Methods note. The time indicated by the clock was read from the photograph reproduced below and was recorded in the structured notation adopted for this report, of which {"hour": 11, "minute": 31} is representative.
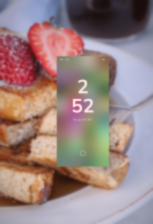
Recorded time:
{"hour": 2, "minute": 52}
